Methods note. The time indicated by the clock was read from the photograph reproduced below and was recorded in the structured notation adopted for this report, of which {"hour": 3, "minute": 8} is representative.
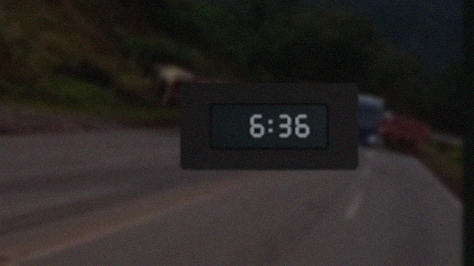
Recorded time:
{"hour": 6, "minute": 36}
